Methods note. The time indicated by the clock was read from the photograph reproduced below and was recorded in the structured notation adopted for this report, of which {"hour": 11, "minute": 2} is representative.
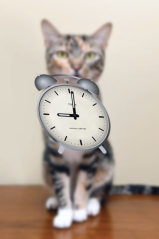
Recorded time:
{"hour": 9, "minute": 1}
